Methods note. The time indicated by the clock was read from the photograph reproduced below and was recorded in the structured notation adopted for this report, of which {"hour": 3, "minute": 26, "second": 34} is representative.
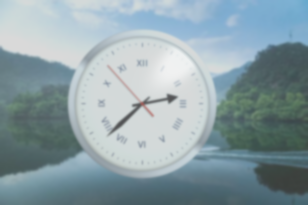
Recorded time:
{"hour": 2, "minute": 37, "second": 53}
